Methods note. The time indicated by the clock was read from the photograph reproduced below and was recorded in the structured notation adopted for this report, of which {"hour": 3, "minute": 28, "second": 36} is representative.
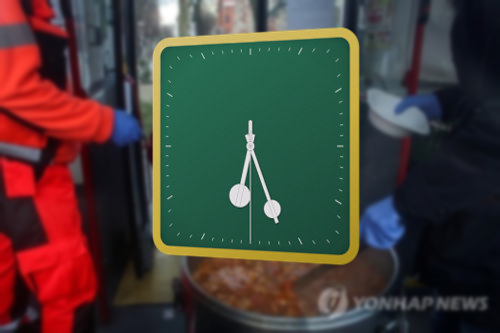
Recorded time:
{"hour": 6, "minute": 26, "second": 30}
